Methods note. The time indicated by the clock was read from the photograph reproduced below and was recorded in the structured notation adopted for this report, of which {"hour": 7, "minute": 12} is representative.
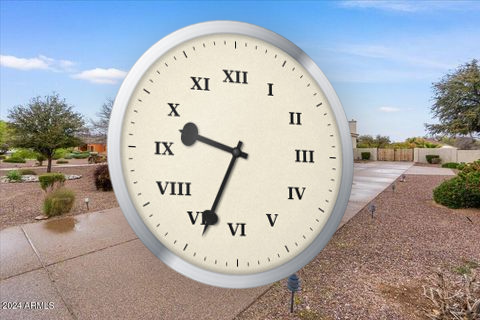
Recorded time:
{"hour": 9, "minute": 34}
